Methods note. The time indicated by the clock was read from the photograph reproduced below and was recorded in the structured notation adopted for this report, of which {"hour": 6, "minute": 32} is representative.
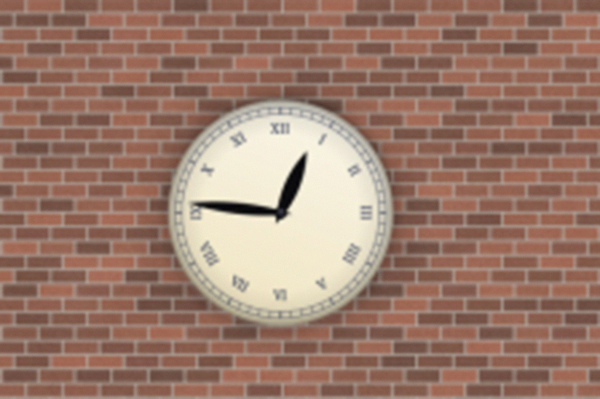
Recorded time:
{"hour": 12, "minute": 46}
